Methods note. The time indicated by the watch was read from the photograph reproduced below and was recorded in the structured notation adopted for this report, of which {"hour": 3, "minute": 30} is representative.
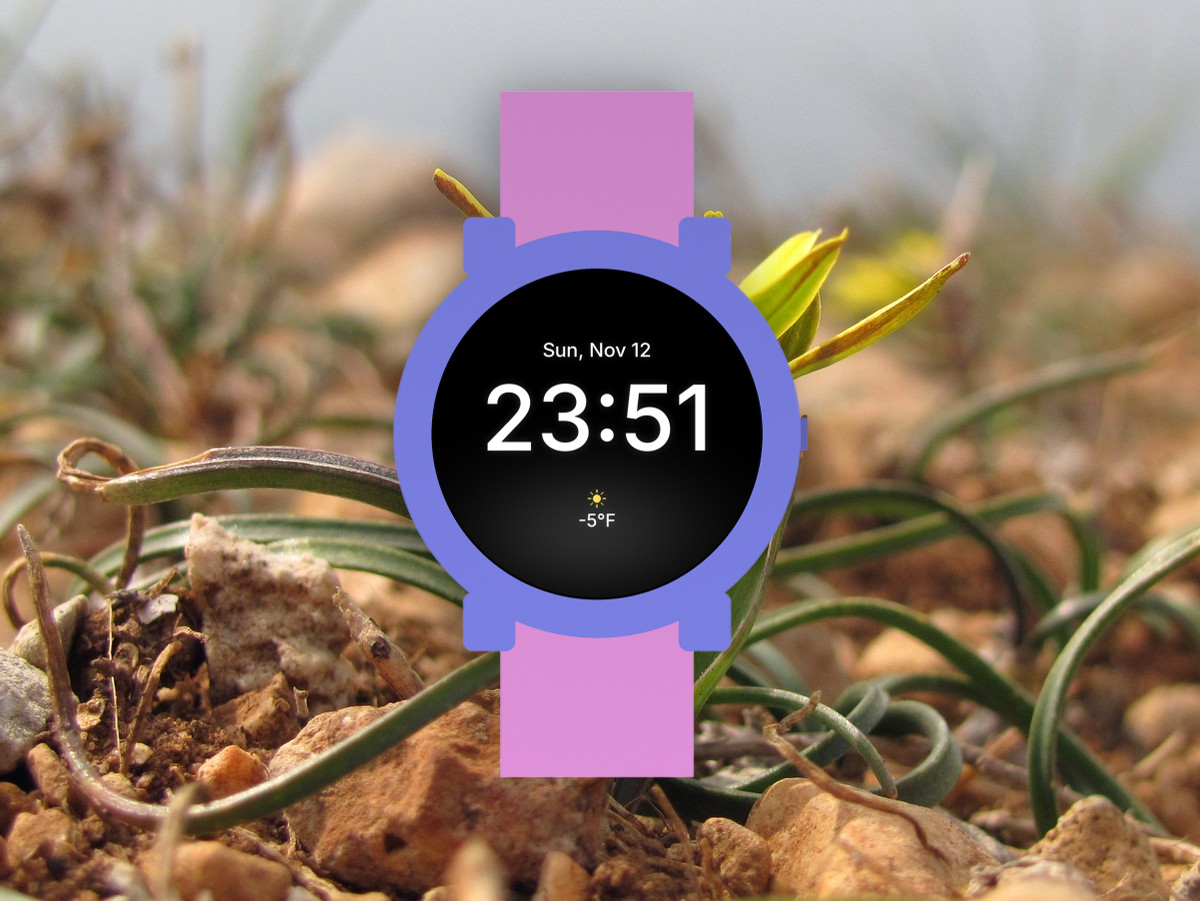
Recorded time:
{"hour": 23, "minute": 51}
